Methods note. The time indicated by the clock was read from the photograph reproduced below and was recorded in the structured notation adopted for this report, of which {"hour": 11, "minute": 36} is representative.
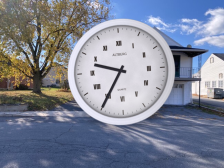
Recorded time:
{"hour": 9, "minute": 35}
